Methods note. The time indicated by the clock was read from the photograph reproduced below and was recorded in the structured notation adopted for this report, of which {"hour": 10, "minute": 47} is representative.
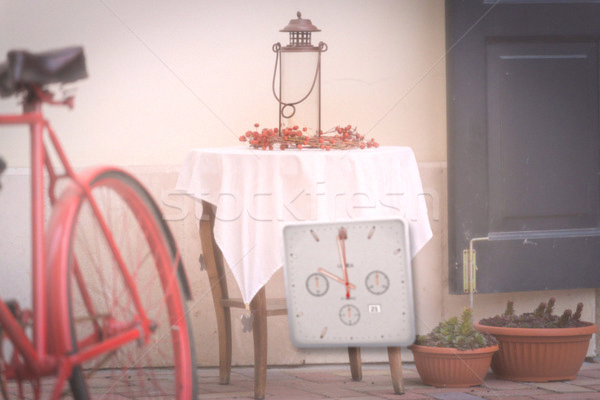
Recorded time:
{"hour": 9, "minute": 59}
